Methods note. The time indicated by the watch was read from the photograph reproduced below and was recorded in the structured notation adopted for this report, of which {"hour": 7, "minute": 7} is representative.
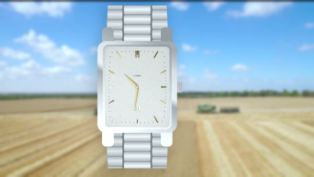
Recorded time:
{"hour": 10, "minute": 31}
